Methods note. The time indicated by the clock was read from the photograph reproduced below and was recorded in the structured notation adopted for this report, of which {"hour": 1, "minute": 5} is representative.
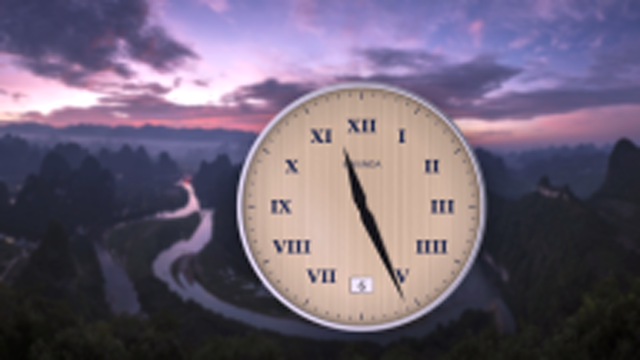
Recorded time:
{"hour": 11, "minute": 26}
